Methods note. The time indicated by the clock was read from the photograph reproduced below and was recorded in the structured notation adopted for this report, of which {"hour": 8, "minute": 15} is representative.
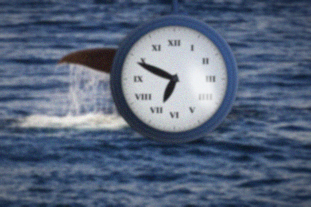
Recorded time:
{"hour": 6, "minute": 49}
